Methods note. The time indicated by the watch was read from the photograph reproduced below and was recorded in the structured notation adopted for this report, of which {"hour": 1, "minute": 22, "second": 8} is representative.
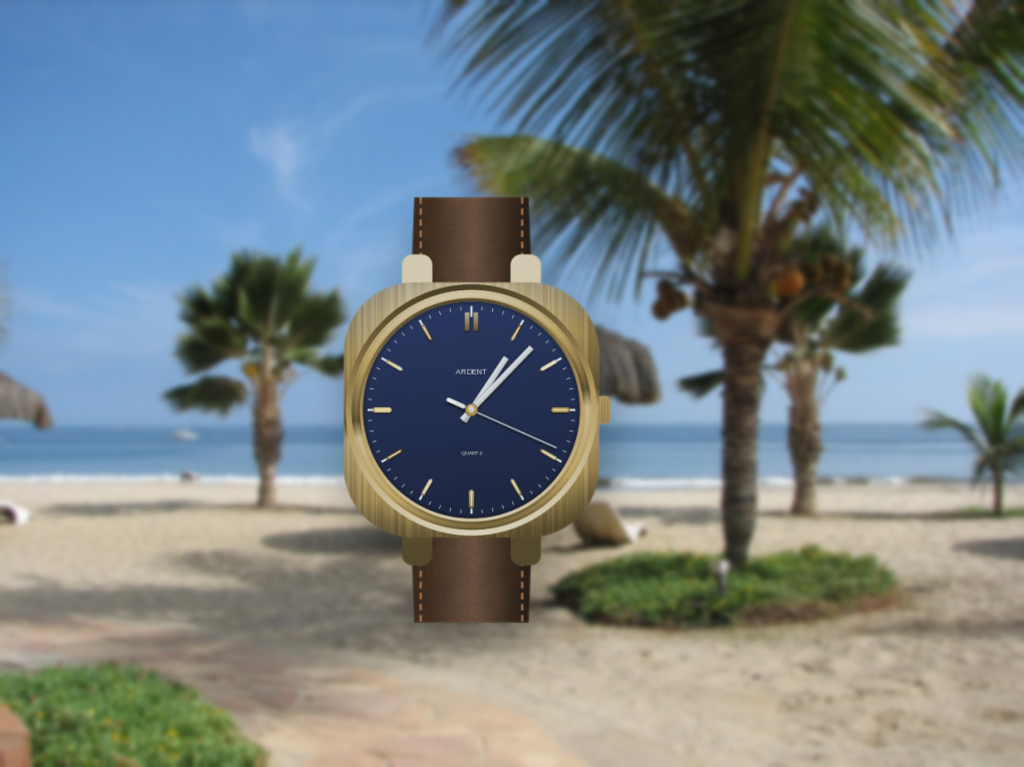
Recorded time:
{"hour": 1, "minute": 7, "second": 19}
